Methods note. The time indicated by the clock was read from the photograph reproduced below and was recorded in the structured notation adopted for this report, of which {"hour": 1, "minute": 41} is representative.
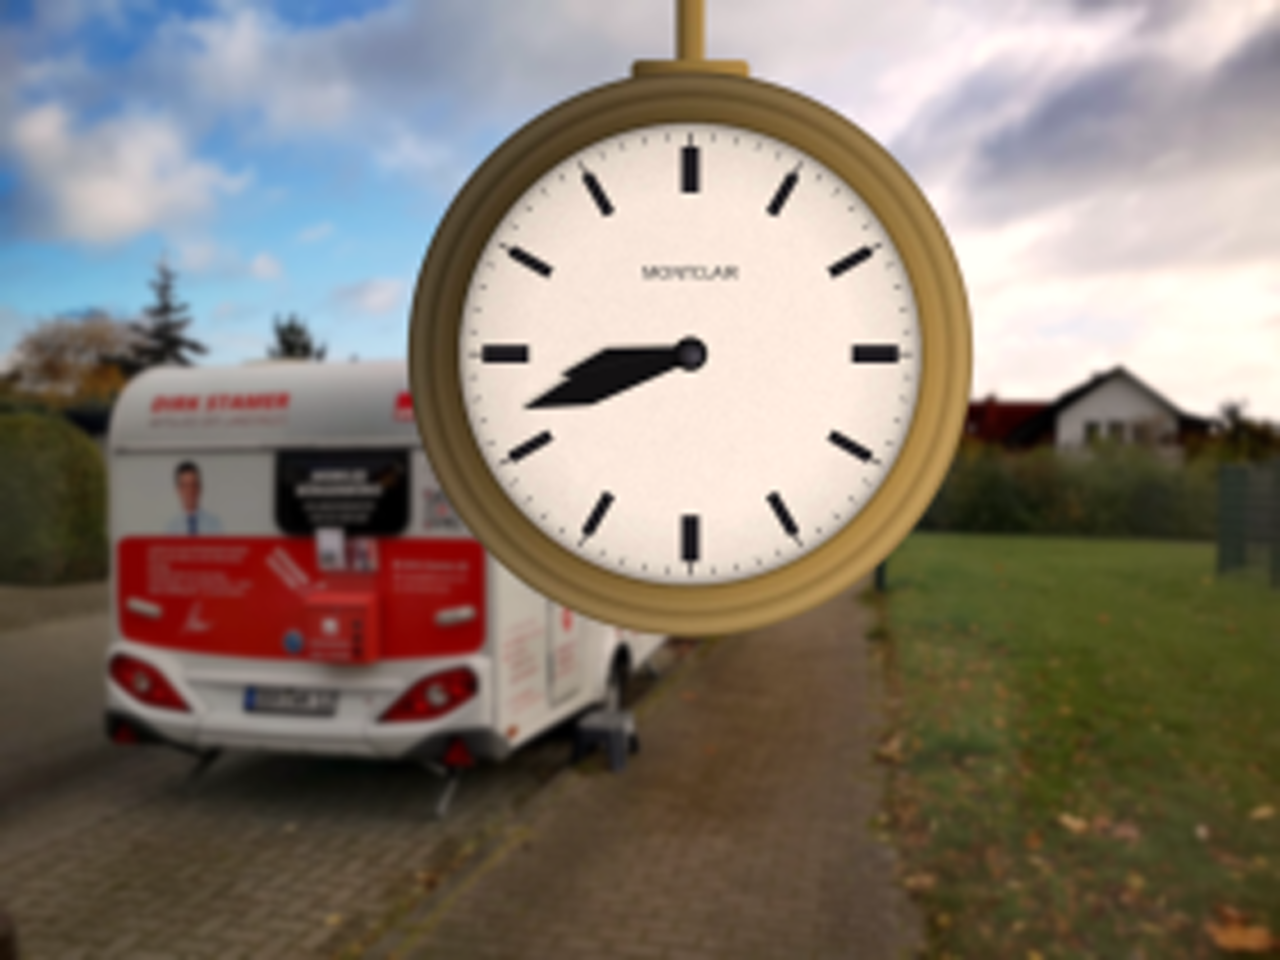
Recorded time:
{"hour": 8, "minute": 42}
